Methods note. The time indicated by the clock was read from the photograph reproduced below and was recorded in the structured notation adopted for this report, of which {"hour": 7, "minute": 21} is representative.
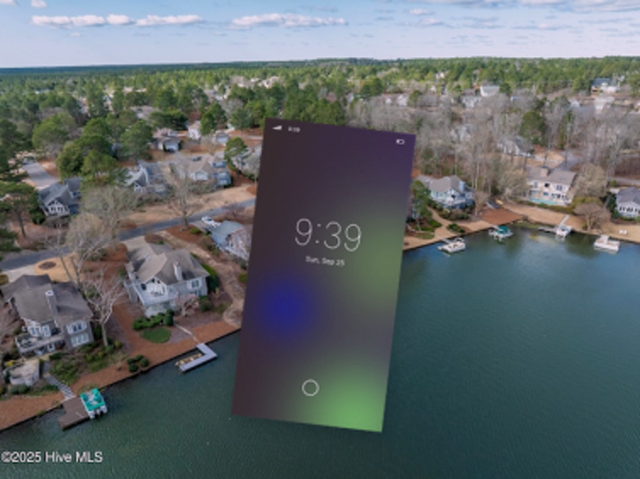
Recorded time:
{"hour": 9, "minute": 39}
